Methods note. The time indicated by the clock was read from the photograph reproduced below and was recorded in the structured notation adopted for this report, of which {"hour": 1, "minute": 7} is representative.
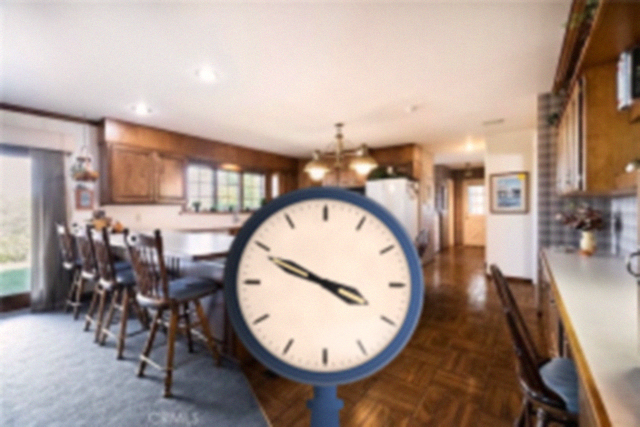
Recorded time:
{"hour": 3, "minute": 49}
